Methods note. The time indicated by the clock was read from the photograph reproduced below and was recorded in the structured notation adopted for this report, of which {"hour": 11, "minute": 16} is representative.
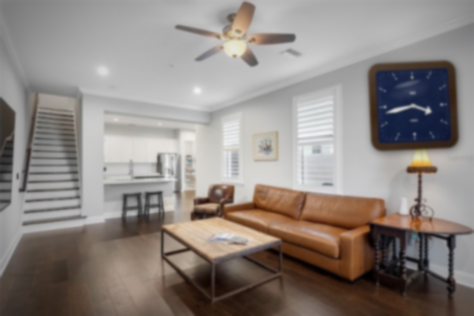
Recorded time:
{"hour": 3, "minute": 43}
